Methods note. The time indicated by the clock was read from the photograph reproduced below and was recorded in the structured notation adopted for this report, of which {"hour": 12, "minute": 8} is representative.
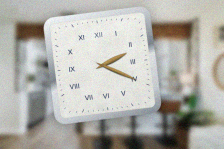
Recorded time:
{"hour": 2, "minute": 20}
